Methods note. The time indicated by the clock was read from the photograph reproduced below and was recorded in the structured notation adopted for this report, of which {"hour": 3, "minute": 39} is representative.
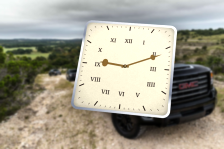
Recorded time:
{"hour": 9, "minute": 11}
